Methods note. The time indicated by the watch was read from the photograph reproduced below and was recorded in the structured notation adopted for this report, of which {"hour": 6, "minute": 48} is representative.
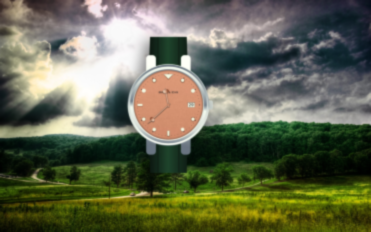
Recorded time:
{"hour": 11, "minute": 38}
